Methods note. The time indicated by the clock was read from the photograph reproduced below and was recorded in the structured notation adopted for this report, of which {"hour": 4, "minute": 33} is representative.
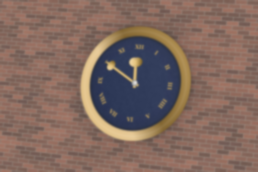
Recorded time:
{"hour": 11, "minute": 50}
